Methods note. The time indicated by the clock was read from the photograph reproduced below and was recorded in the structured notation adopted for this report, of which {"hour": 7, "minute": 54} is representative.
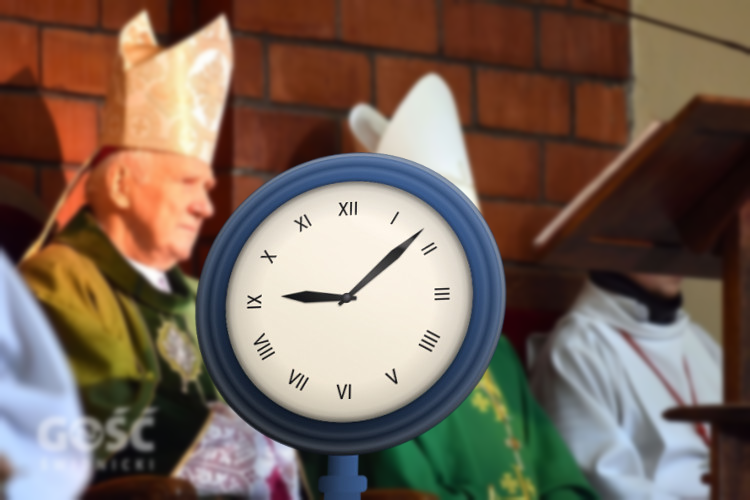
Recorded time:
{"hour": 9, "minute": 8}
